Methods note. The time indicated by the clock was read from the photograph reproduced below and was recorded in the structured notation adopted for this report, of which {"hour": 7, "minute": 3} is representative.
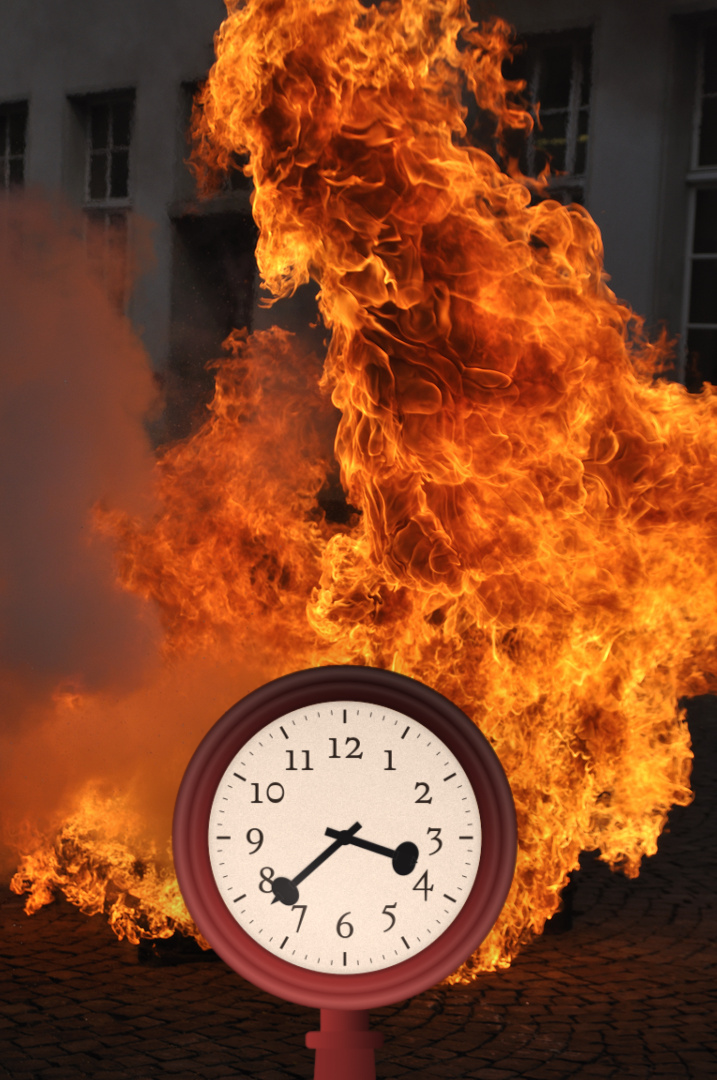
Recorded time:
{"hour": 3, "minute": 38}
